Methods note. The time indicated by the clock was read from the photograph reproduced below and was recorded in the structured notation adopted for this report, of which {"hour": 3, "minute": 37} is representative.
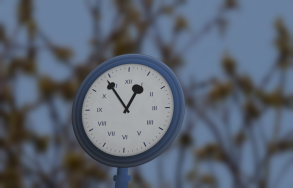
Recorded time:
{"hour": 12, "minute": 54}
